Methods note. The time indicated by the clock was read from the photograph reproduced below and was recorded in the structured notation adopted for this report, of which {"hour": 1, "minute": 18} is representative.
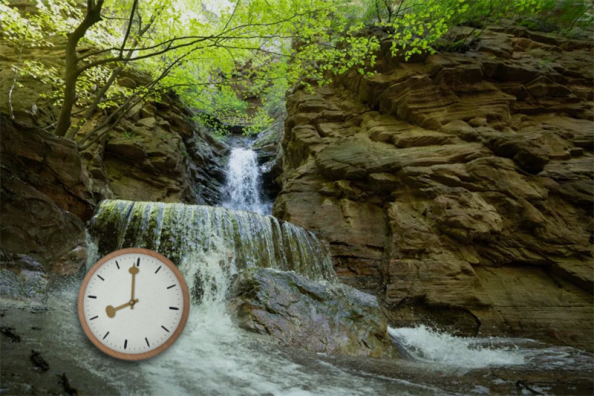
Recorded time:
{"hour": 7, "minute": 59}
